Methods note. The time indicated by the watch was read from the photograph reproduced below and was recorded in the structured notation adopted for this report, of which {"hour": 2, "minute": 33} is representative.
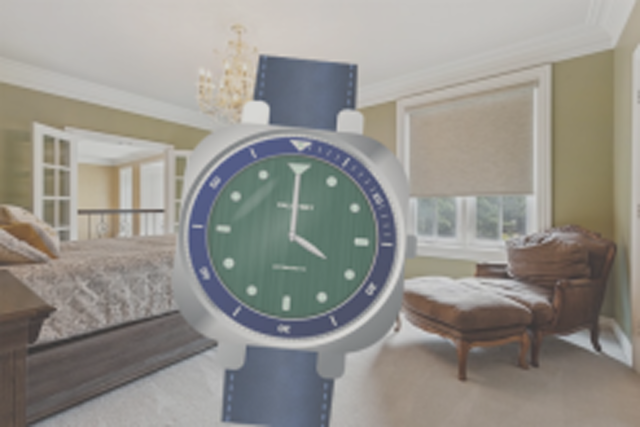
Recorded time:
{"hour": 4, "minute": 0}
